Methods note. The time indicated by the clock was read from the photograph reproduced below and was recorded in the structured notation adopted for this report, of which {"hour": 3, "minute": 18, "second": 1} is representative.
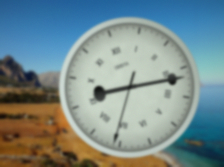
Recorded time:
{"hour": 9, "minute": 16, "second": 36}
